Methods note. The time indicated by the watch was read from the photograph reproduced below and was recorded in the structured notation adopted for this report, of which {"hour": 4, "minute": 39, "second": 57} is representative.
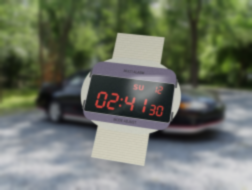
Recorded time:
{"hour": 2, "minute": 41, "second": 30}
